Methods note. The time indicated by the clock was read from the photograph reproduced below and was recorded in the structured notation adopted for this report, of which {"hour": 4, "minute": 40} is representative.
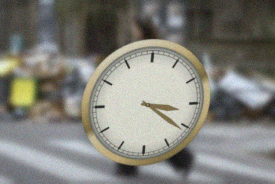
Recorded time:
{"hour": 3, "minute": 21}
